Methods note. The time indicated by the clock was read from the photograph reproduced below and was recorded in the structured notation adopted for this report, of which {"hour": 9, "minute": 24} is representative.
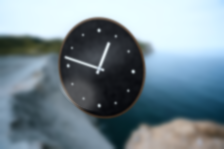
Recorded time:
{"hour": 12, "minute": 47}
